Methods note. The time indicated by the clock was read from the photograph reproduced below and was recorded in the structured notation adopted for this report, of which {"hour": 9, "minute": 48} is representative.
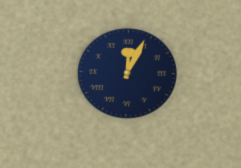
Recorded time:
{"hour": 12, "minute": 4}
